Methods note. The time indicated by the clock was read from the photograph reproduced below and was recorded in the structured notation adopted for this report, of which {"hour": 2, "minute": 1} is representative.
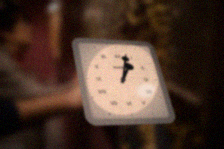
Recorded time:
{"hour": 1, "minute": 3}
